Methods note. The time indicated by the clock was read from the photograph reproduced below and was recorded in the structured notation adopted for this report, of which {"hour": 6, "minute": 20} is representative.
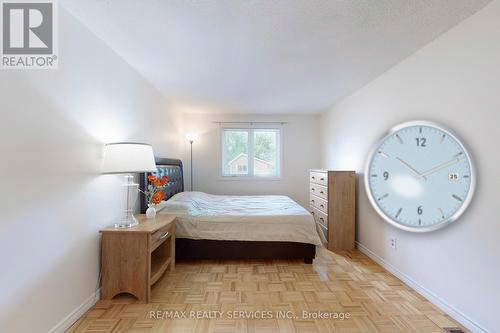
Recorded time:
{"hour": 10, "minute": 11}
